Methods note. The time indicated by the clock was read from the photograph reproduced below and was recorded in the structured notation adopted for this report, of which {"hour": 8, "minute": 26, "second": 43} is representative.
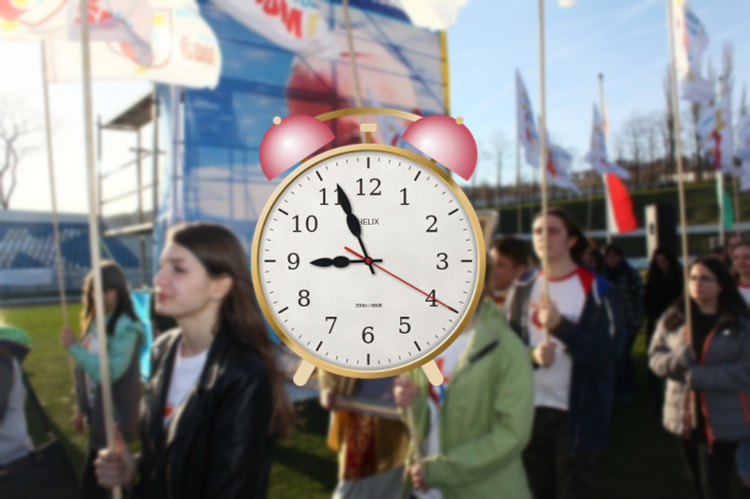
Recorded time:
{"hour": 8, "minute": 56, "second": 20}
